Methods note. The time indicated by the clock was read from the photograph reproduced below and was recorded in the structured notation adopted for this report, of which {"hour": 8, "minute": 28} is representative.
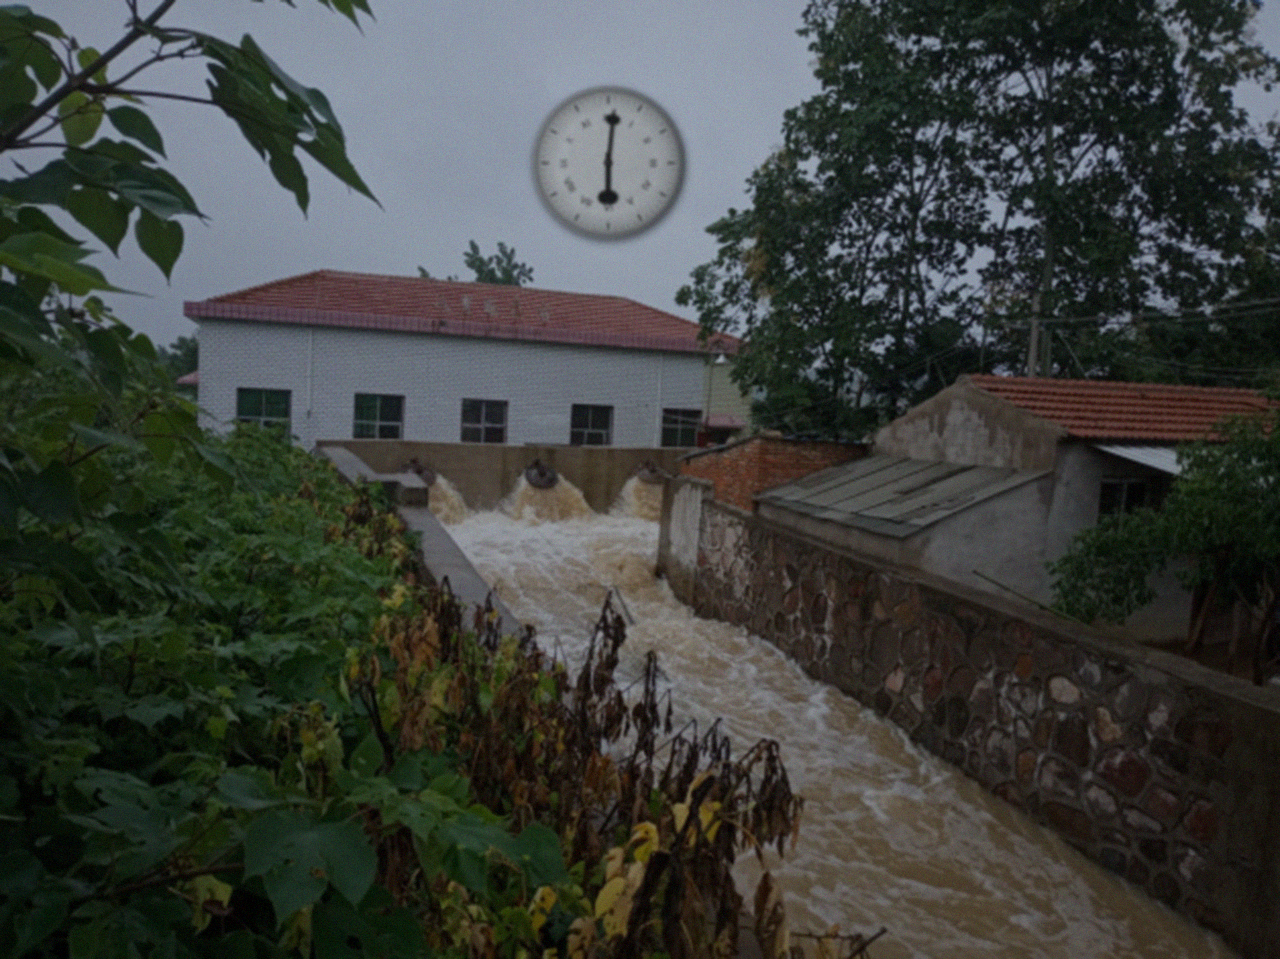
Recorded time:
{"hour": 6, "minute": 1}
